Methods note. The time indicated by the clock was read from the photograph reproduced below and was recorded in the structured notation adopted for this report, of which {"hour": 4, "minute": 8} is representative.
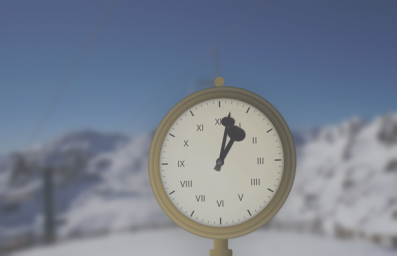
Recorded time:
{"hour": 1, "minute": 2}
